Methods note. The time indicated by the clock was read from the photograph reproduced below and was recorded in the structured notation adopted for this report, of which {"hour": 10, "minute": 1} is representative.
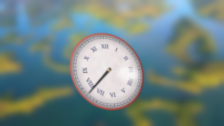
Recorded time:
{"hour": 7, "minute": 38}
